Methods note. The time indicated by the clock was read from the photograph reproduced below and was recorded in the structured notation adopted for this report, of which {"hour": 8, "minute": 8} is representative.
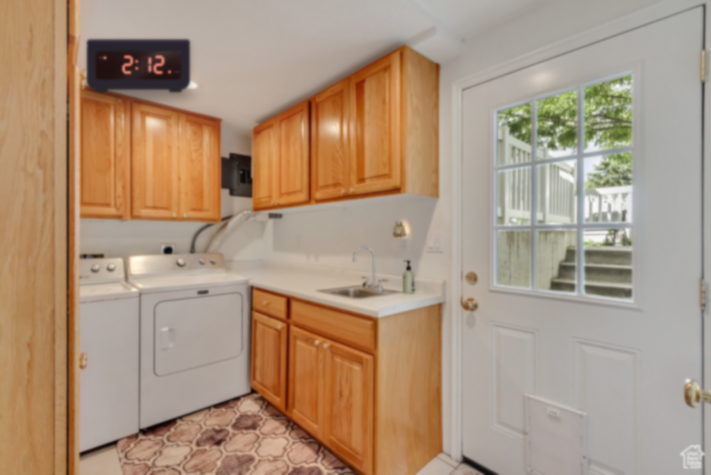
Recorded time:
{"hour": 2, "minute": 12}
